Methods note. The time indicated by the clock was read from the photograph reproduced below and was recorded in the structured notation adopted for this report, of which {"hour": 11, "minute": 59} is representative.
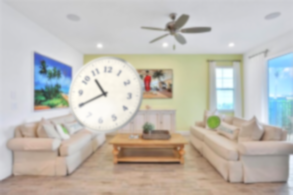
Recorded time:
{"hour": 10, "minute": 40}
